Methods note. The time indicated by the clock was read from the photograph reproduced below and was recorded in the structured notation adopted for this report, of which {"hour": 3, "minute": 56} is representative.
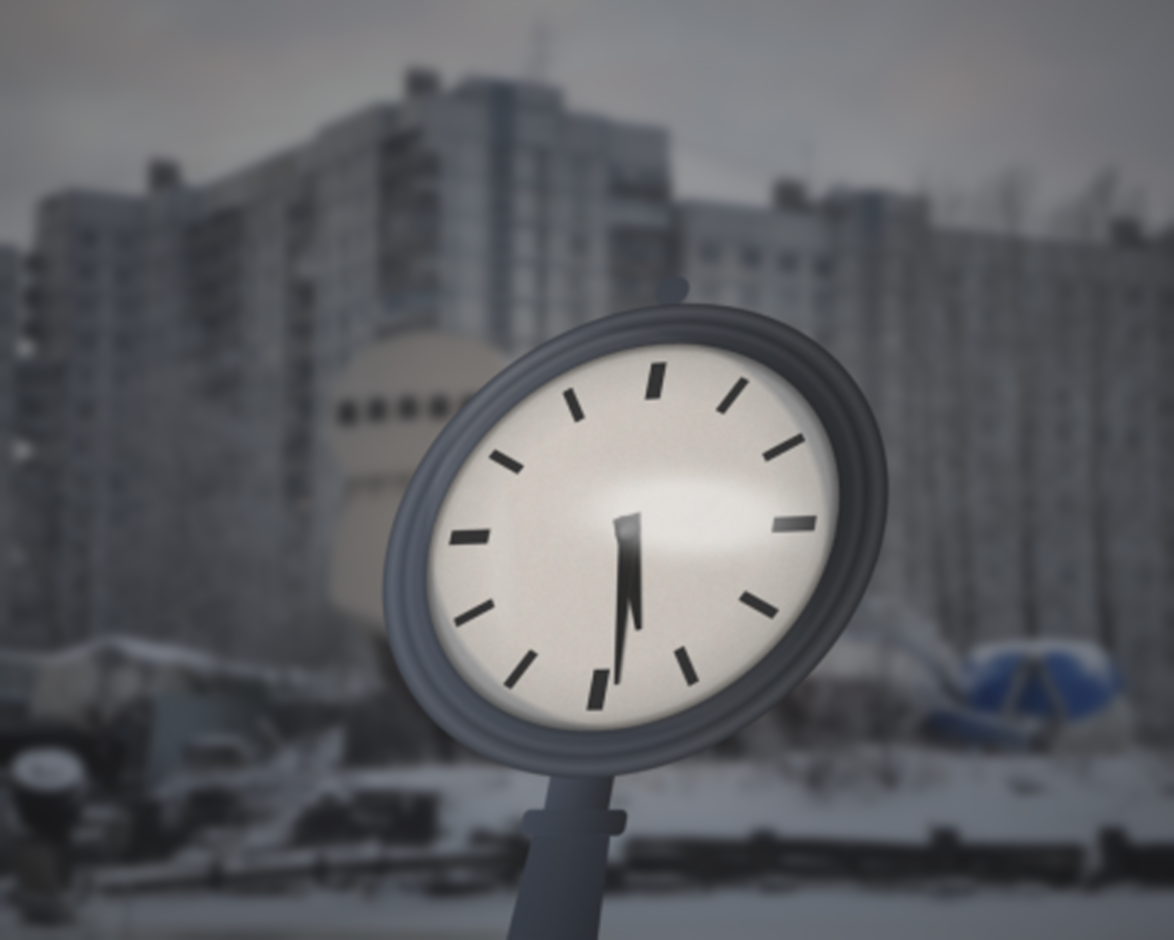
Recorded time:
{"hour": 5, "minute": 29}
